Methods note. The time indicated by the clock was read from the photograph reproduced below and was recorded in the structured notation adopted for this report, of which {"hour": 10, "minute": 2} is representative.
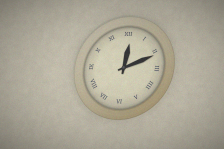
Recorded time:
{"hour": 12, "minute": 11}
